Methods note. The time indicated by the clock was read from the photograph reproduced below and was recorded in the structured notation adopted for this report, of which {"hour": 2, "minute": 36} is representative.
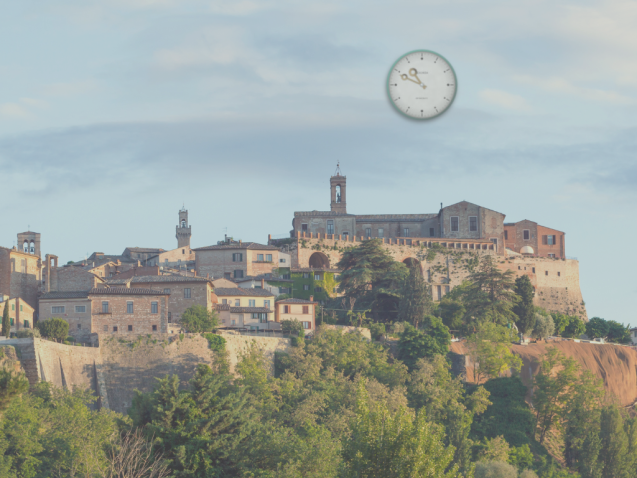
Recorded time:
{"hour": 10, "minute": 49}
